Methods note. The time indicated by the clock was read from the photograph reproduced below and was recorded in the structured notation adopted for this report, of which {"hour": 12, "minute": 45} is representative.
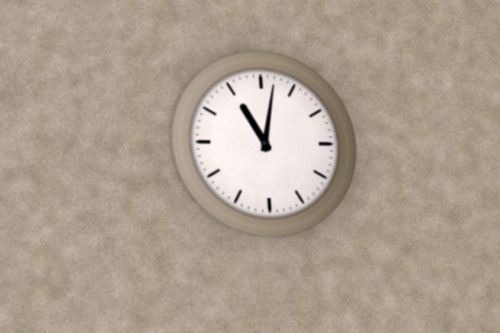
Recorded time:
{"hour": 11, "minute": 2}
